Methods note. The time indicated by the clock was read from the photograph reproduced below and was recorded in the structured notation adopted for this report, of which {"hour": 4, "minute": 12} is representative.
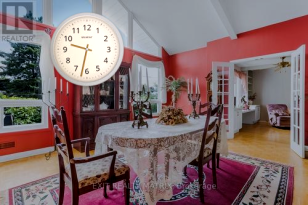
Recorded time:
{"hour": 9, "minute": 32}
